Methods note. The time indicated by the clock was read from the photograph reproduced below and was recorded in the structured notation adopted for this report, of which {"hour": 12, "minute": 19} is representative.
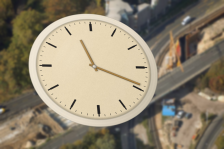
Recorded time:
{"hour": 11, "minute": 19}
